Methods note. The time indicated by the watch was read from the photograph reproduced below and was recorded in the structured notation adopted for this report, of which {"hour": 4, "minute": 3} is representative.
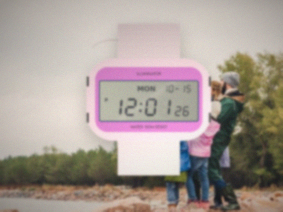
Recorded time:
{"hour": 12, "minute": 1}
